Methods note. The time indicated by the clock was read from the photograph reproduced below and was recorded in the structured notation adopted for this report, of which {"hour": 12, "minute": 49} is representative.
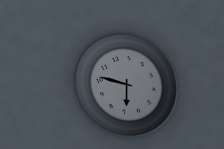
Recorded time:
{"hour": 6, "minute": 51}
